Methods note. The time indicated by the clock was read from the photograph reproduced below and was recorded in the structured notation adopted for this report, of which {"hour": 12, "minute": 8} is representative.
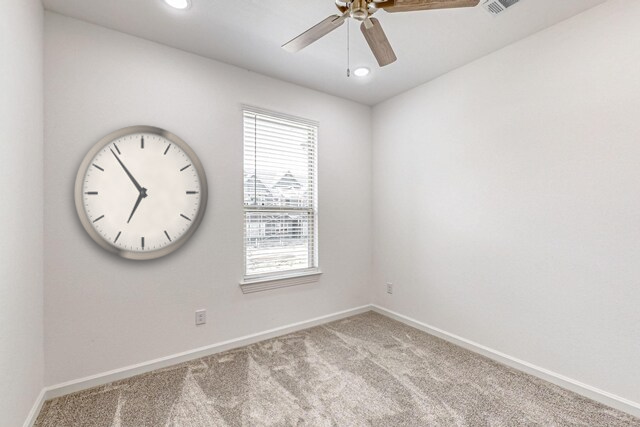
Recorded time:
{"hour": 6, "minute": 54}
